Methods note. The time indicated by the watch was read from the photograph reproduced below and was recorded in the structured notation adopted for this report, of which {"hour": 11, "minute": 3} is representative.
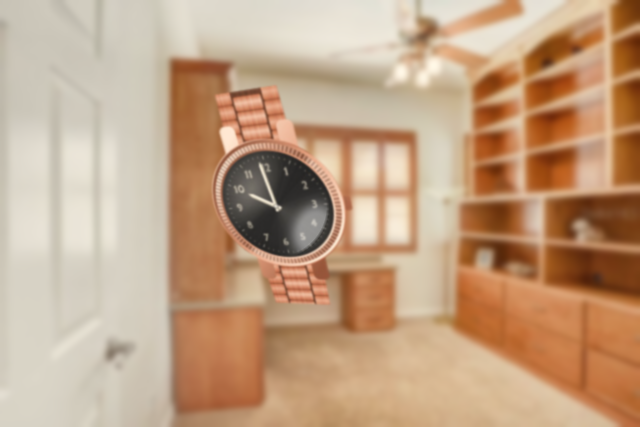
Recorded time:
{"hour": 9, "minute": 59}
